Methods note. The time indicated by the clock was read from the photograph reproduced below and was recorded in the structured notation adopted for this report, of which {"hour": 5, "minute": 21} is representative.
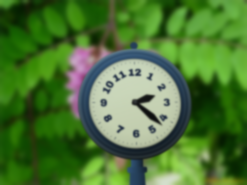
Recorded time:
{"hour": 2, "minute": 22}
